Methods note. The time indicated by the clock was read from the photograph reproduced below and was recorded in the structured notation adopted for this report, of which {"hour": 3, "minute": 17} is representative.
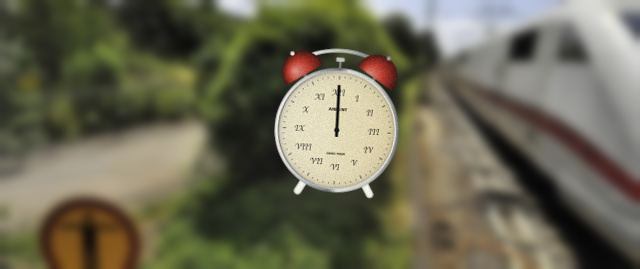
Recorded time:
{"hour": 12, "minute": 0}
